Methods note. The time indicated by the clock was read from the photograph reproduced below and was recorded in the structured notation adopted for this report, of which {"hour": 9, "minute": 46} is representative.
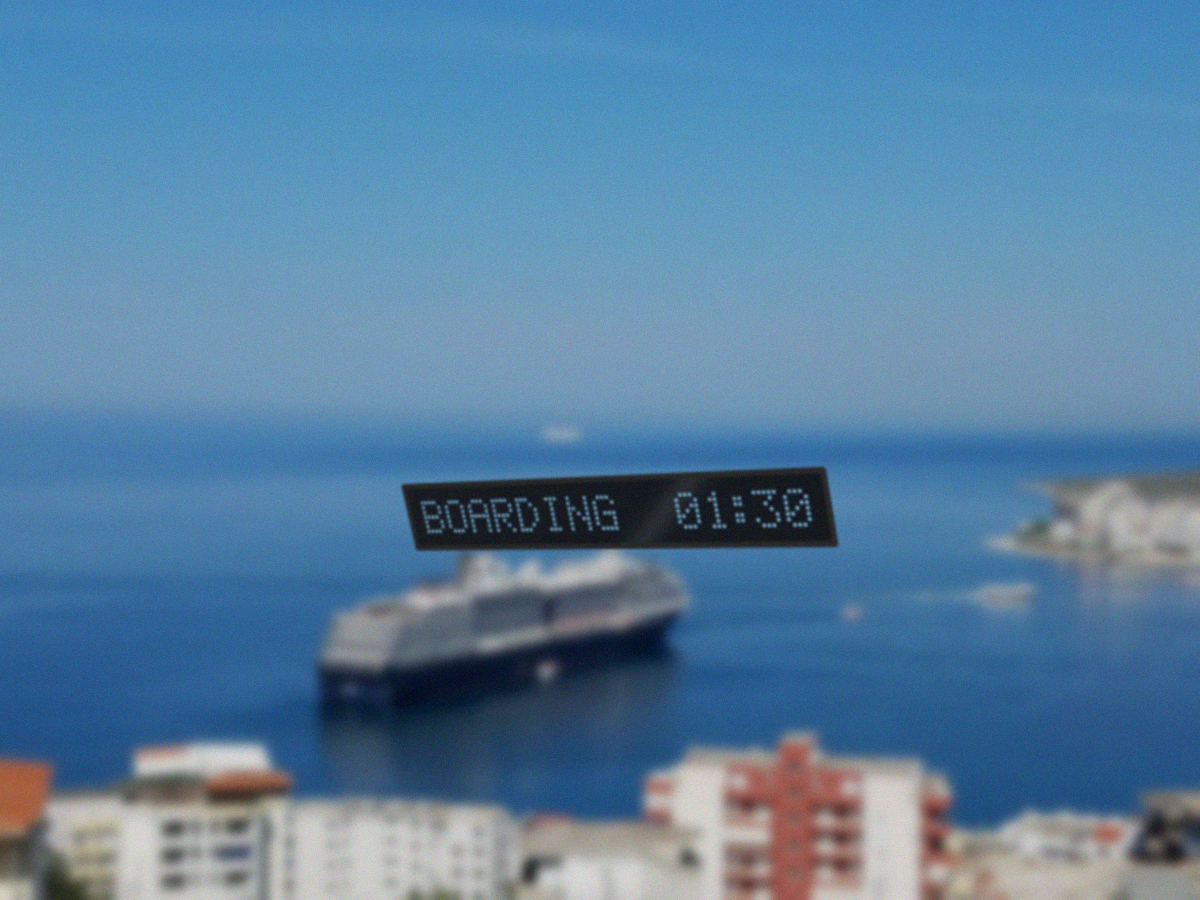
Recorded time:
{"hour": 1, "minute": 30}
